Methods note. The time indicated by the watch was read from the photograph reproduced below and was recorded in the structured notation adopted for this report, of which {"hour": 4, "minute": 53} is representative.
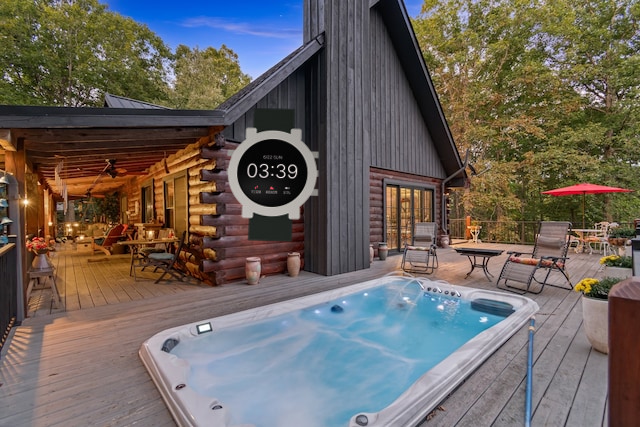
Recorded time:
{"hour": 3, "minute": 39}
